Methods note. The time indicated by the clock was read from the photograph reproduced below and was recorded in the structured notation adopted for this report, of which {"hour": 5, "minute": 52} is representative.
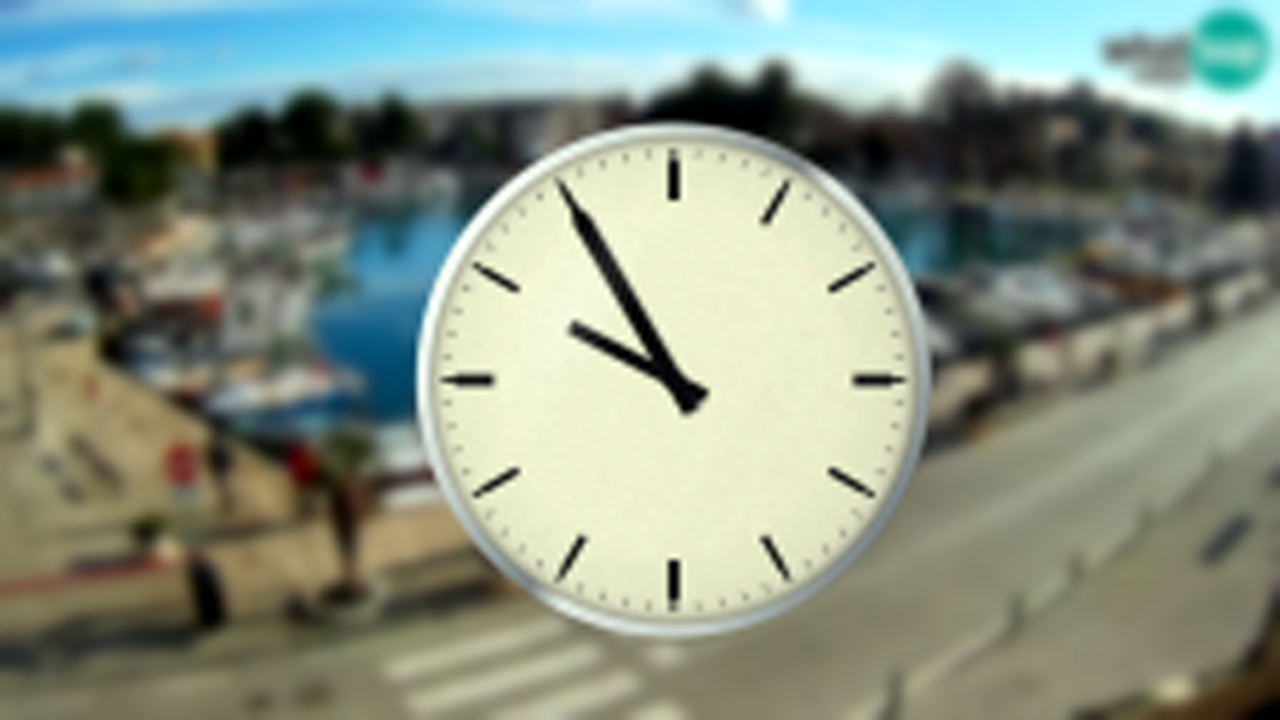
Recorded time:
{"hour": 9, "minute": 55}
